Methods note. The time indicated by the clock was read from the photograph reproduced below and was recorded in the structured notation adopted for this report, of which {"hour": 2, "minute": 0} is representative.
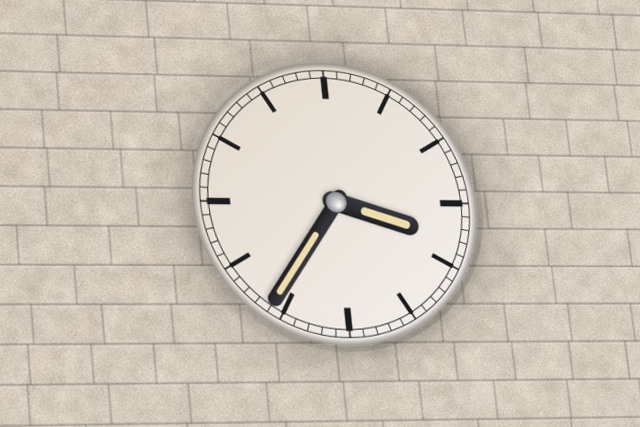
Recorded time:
{"hour": 3, "minute": 36}
